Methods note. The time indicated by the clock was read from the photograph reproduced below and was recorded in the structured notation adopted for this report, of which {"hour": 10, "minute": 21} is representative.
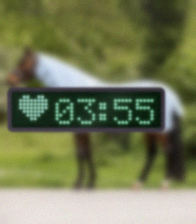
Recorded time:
{"hour": 3, "minute": 55}
